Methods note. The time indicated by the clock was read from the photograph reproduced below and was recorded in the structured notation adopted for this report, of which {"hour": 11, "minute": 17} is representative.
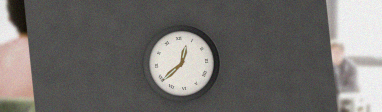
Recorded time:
{"hour": 12, "minute": 39}
